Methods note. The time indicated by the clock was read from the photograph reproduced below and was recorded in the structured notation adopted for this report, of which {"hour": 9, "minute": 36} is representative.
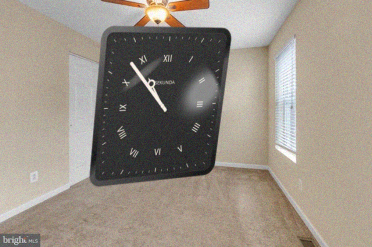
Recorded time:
{"hour": 10, "minute": 53}
